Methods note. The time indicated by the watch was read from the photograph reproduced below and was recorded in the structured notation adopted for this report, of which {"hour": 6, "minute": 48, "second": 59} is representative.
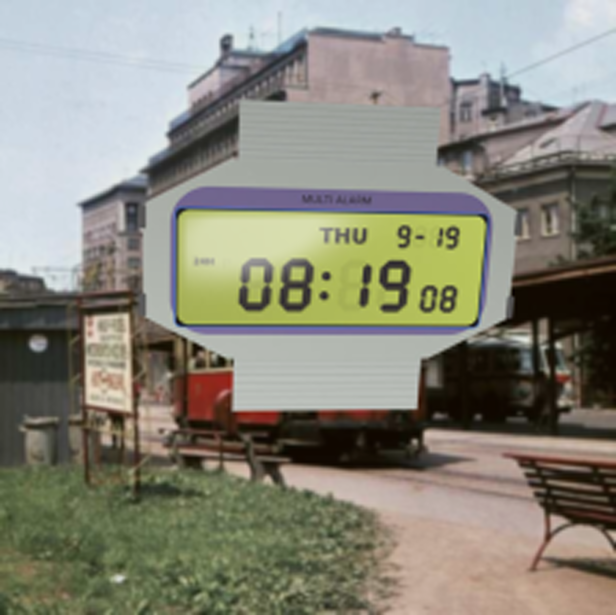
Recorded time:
{"hour": 8, "minute": 19, "second": 8}
